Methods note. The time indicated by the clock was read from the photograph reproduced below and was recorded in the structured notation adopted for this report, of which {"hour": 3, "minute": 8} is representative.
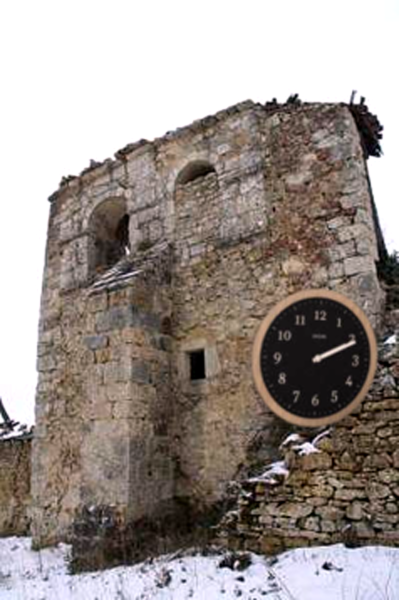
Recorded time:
{"hour": 2, "minute": 11}
